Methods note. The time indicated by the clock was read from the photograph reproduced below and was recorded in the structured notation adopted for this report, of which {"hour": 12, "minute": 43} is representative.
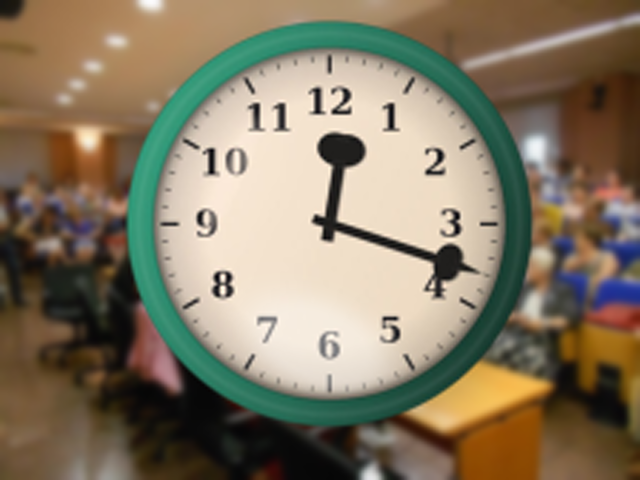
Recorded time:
{"hour": 12, "minute": 18}
